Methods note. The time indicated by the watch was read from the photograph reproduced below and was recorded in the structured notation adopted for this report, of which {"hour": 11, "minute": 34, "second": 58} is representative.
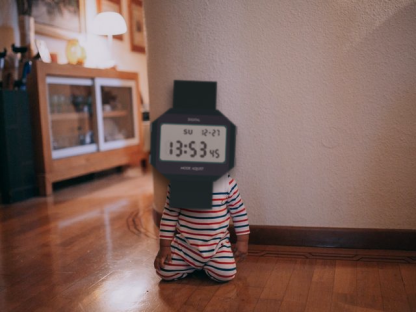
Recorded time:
{"hour": 13, "minute": 53, "second": 45}
